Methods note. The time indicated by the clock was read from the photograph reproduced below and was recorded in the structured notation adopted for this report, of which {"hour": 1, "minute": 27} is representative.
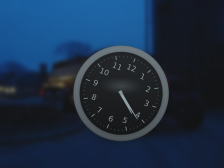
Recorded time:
{"hour": 4, "minute": 21}
